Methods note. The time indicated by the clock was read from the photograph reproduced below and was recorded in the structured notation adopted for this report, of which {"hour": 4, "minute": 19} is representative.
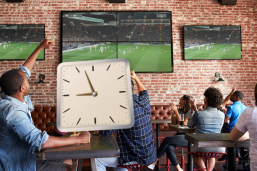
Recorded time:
{"hour": 8, "minute": 57}
